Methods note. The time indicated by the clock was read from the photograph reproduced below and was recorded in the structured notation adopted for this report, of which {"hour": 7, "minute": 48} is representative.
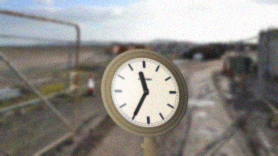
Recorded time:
{"hour": 11, "minute": 35}
